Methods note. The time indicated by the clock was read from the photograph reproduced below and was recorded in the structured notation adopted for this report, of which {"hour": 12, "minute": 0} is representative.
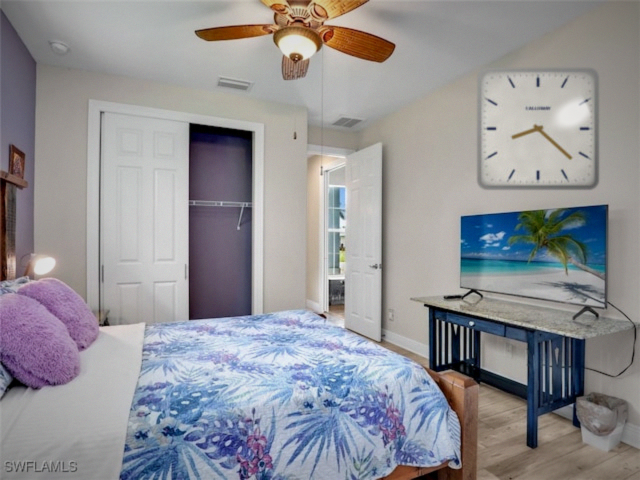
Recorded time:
{"hour": 8, "minute": 22}
